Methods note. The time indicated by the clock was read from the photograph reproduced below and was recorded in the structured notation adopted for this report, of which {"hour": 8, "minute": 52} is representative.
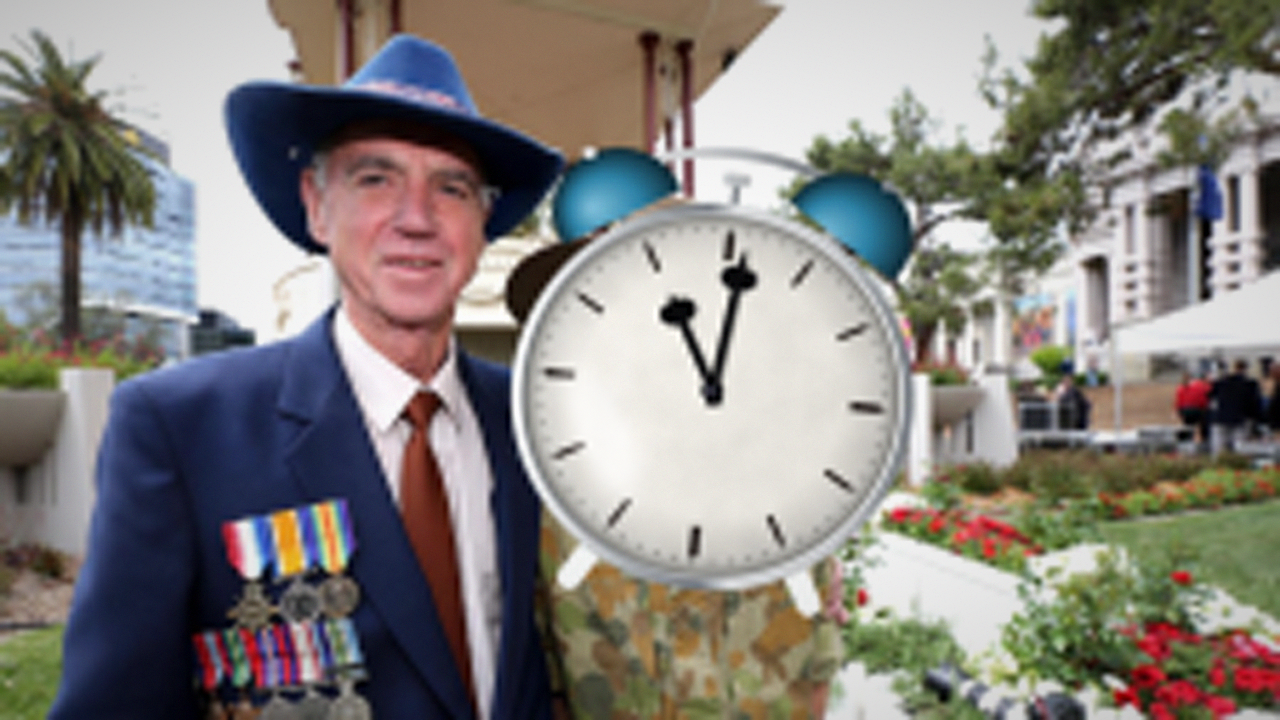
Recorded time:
{"hour": 11, "minute": 1}
